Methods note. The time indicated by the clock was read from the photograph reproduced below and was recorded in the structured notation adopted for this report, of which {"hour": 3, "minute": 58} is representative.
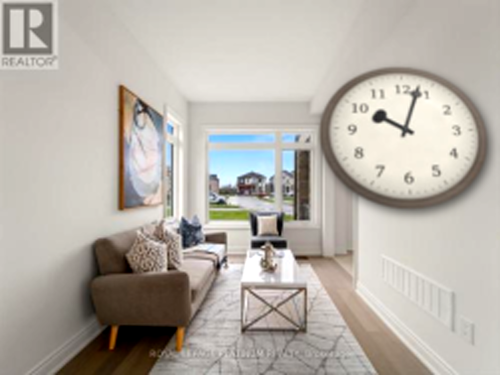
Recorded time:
{"hour": 10, "minute": 3}
